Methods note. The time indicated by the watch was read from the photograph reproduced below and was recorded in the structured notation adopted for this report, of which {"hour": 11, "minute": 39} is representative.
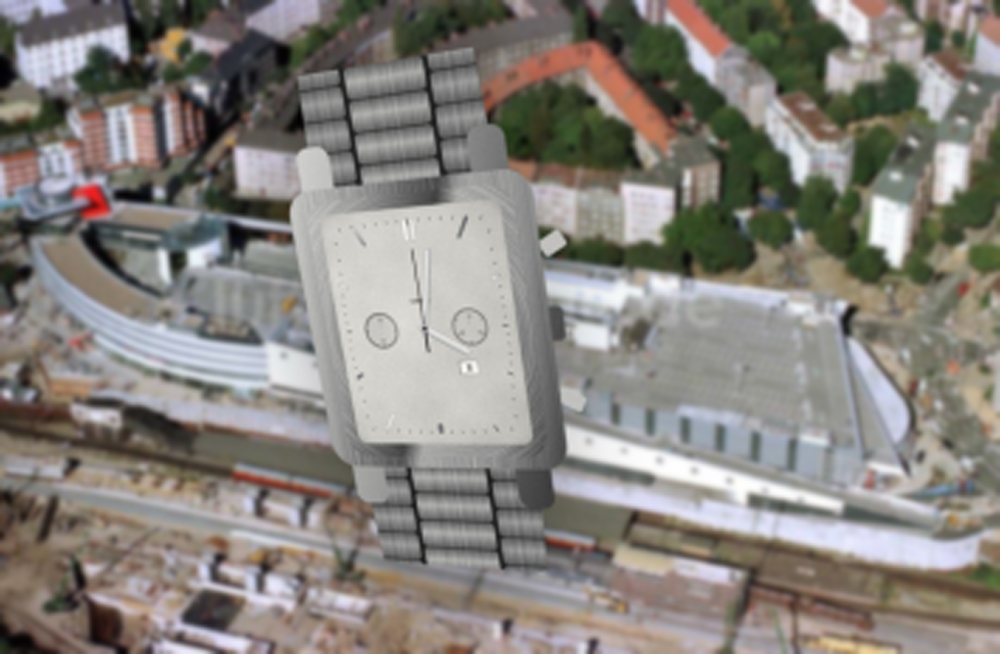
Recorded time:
{"hour": 4, "minute": 2}
